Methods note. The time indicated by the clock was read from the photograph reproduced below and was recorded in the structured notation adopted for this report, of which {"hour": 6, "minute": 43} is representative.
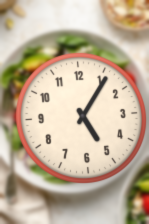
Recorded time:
{"hour": 5, "minute": 6}
